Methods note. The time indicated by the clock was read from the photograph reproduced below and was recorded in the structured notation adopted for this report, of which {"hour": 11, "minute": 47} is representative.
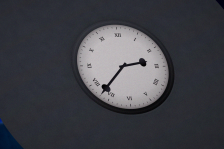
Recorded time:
{"hour": 2, "minute": 37}
